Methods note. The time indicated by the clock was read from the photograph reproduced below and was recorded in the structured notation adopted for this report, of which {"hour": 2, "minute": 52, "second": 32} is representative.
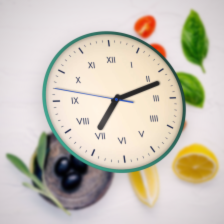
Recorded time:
{"hour": 7, "minute": 11, "second": 47}
